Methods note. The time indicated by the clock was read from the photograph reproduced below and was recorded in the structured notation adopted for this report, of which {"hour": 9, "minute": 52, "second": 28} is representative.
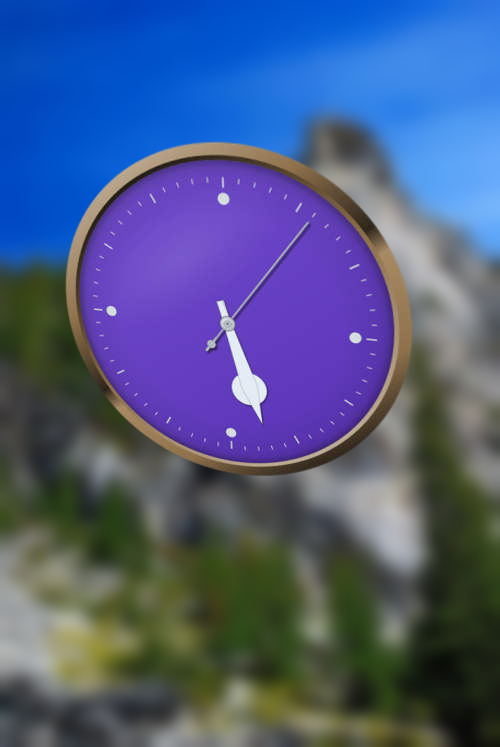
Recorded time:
{"hour": 5, "minute": 27, "second": 6}
